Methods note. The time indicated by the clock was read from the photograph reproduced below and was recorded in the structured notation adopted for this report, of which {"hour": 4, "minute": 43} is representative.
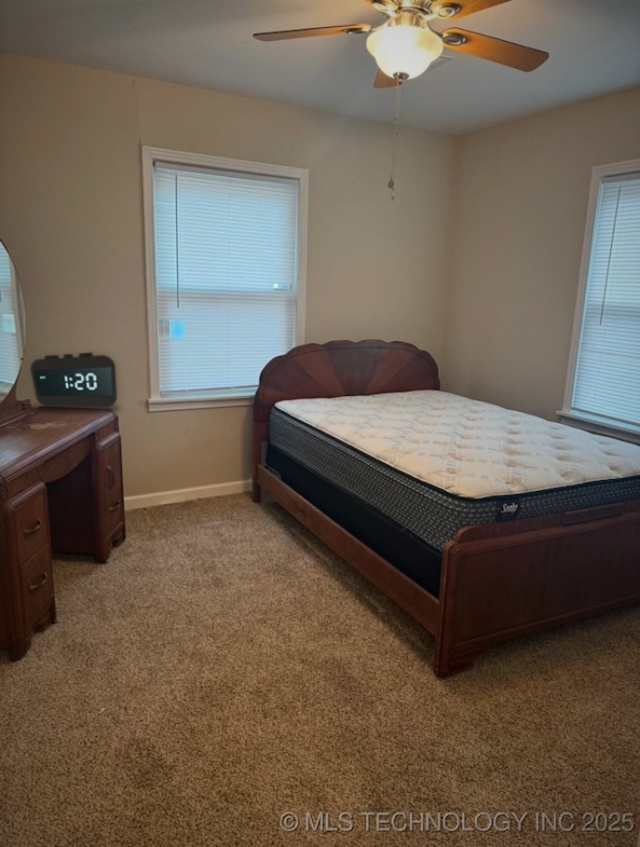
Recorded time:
{"hour": 1, "minute": 20}
